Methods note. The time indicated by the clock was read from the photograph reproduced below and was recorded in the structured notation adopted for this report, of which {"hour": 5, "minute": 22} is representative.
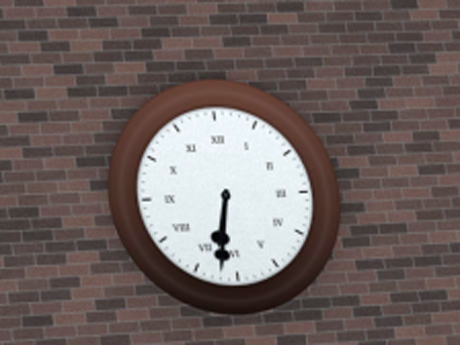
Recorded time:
{"hour": 6, "minute": 32}
